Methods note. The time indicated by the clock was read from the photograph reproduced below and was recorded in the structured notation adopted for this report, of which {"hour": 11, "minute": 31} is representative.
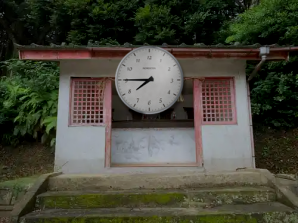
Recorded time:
{"hour": 7, "minute": 45}
